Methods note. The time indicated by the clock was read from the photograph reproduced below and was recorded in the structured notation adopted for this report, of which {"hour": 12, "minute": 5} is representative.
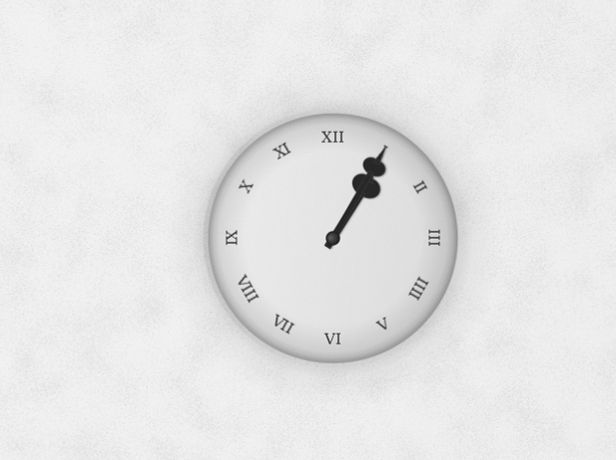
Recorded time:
{"hour": 1, "minute": 5}
